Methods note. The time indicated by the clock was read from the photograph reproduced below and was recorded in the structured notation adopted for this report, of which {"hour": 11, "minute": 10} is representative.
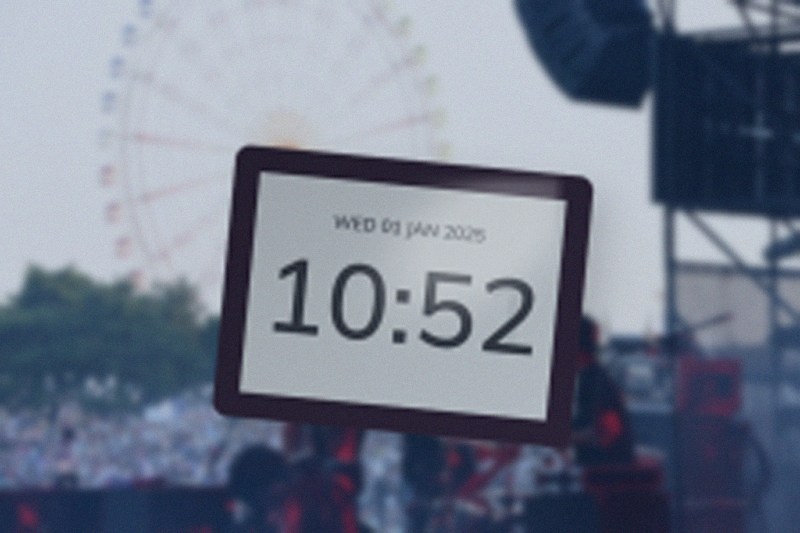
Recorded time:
{"hour": 10, "minute": 52}
